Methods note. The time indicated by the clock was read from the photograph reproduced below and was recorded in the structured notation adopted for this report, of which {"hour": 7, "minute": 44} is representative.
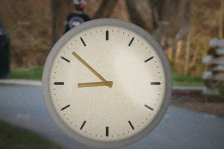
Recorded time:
{"hour": 8, "minute": 52}
